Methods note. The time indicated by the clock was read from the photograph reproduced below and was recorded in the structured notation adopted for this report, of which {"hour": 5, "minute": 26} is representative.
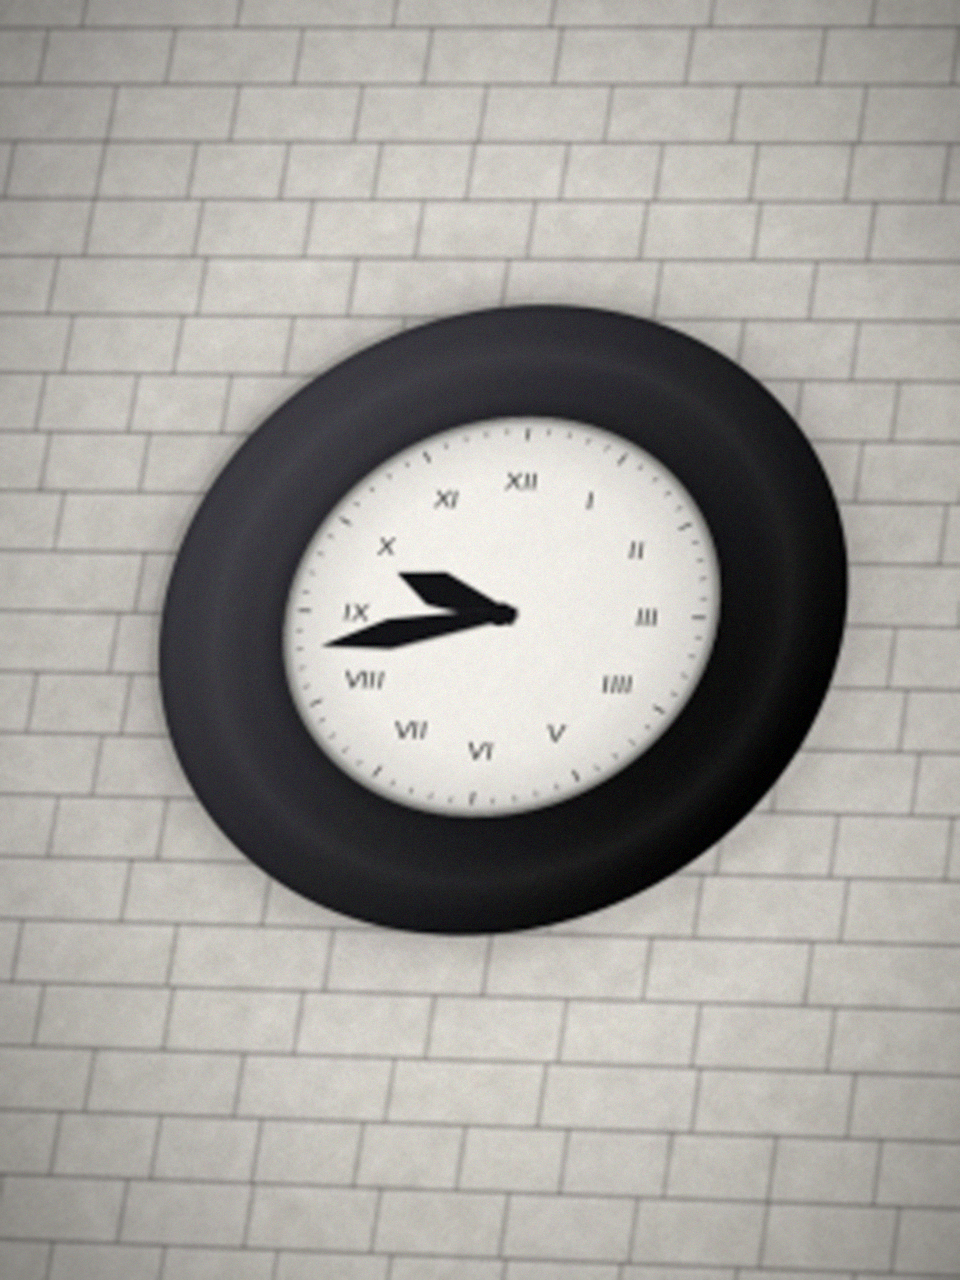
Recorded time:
{"hour": 9, "minute": 43}
